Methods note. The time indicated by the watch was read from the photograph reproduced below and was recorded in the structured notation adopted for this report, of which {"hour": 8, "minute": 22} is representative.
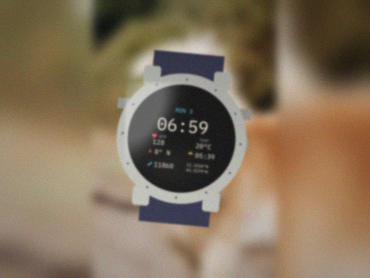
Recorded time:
{"hour": 6, "minute": 59}
